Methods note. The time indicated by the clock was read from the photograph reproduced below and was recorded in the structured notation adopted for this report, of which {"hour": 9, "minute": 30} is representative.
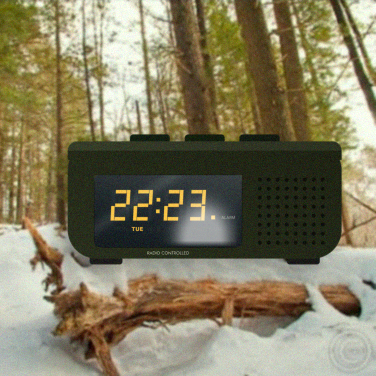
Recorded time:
{"hour": 22, "minute": 23}
